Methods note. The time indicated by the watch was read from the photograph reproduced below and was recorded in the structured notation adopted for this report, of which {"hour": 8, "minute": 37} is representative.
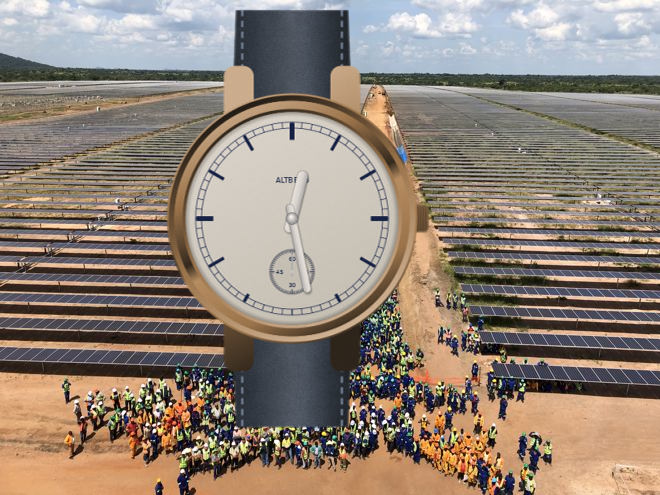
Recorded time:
{"hour": 12, "minute": 28}
